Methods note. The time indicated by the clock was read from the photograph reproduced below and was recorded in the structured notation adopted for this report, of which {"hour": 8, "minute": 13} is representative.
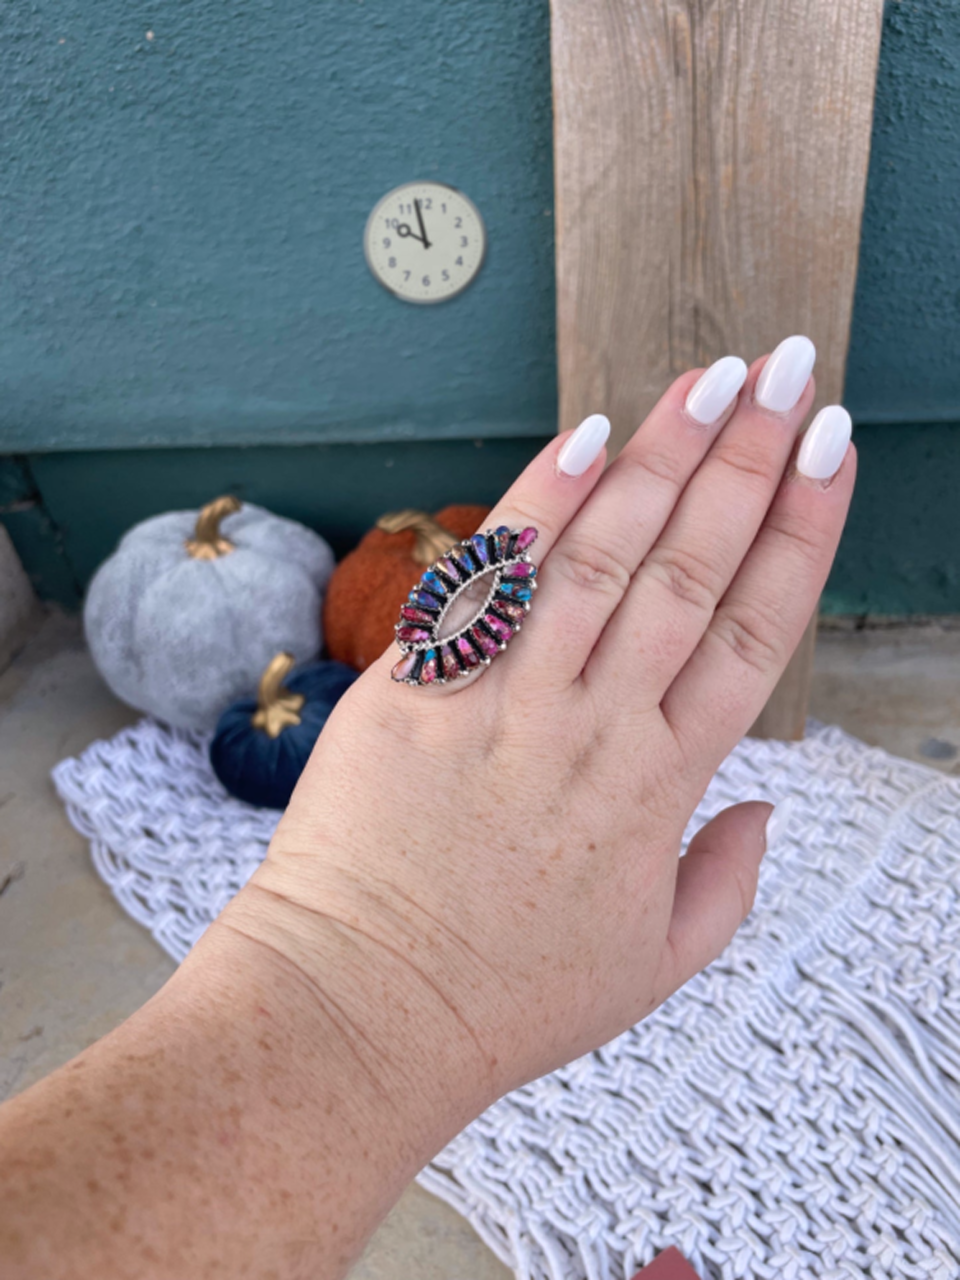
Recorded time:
{"hour": 9, "minute": 58}
